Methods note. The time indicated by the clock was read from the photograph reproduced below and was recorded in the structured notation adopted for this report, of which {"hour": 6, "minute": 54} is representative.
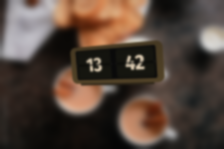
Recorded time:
{"hour": 13, "minute": 42}
